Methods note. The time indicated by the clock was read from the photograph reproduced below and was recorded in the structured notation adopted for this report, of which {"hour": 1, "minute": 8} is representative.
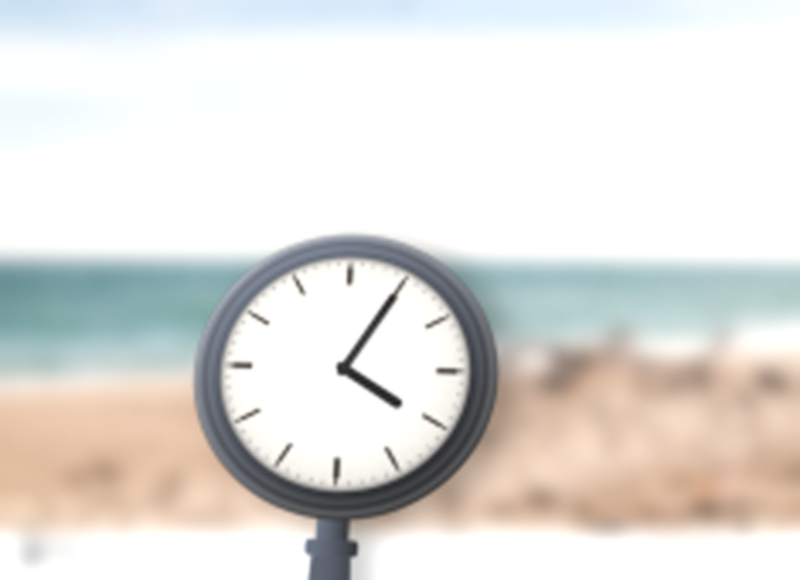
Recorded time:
{"hour": 4, "minute": 5}
